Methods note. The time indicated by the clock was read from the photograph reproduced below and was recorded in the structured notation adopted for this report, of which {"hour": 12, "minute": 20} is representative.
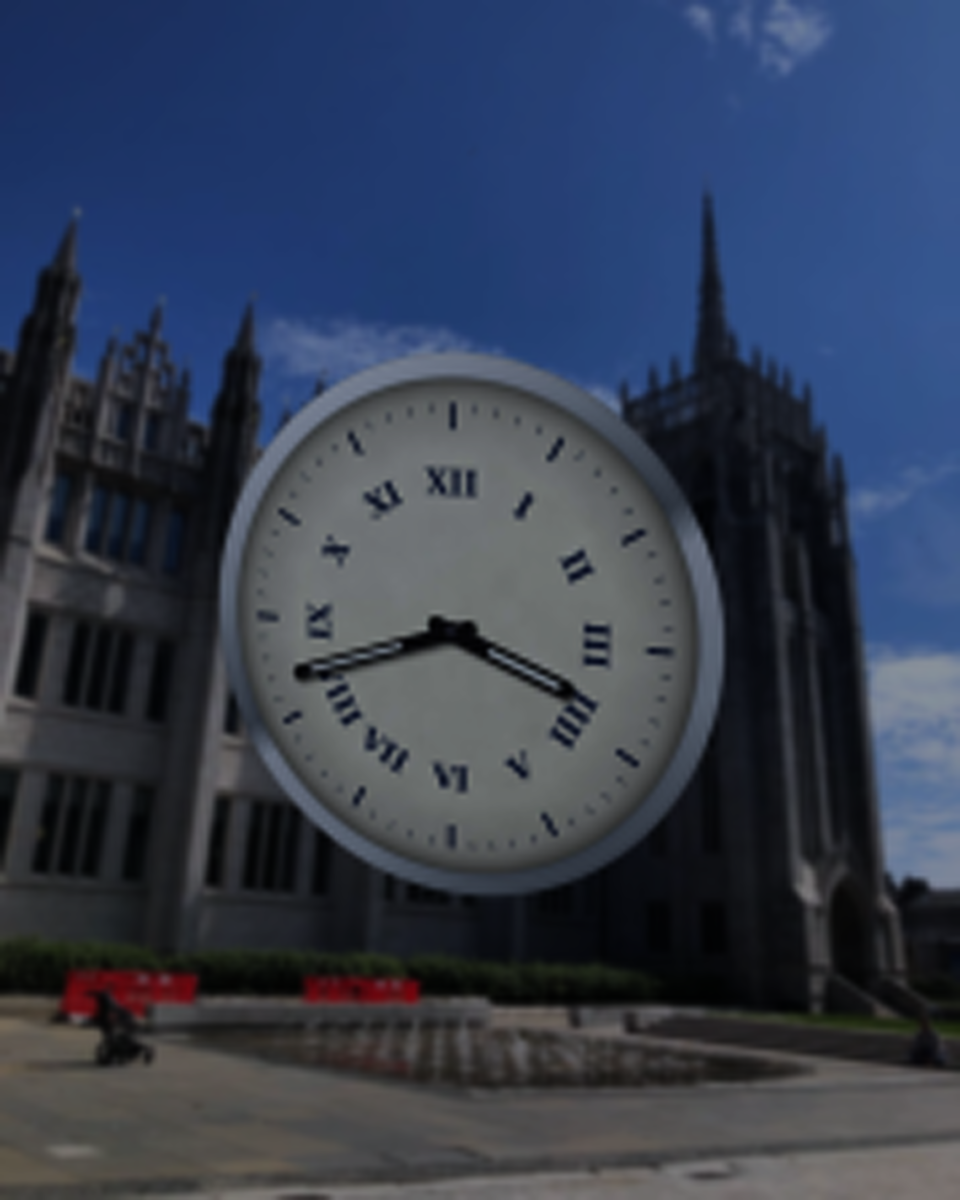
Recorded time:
{"hour": 3, "minute": 42}
